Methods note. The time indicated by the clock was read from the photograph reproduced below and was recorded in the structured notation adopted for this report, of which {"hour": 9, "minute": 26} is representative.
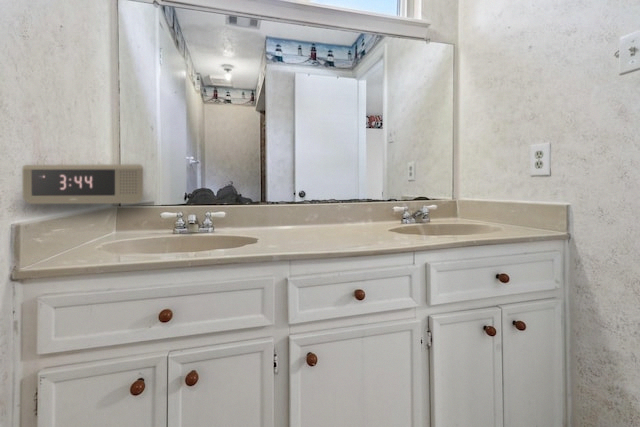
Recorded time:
{"hour": 3, "minute": 44}
